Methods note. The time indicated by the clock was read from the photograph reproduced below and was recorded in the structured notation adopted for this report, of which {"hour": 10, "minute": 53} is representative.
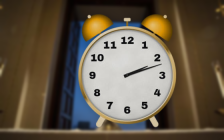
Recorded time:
{"hour": 2, "minute": 12}
